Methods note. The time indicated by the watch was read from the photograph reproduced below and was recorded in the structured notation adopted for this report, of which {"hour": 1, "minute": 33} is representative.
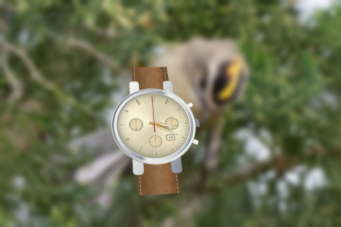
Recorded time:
{"hour": 3, "minute": 20}
